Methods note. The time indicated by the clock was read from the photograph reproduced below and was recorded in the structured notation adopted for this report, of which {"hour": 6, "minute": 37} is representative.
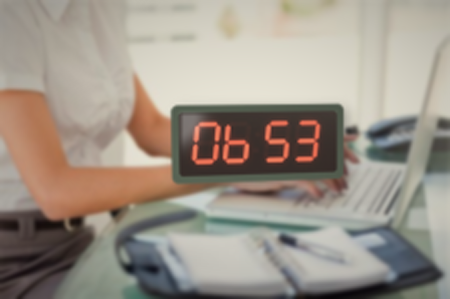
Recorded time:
{"hour": 6, "minute": 53}
